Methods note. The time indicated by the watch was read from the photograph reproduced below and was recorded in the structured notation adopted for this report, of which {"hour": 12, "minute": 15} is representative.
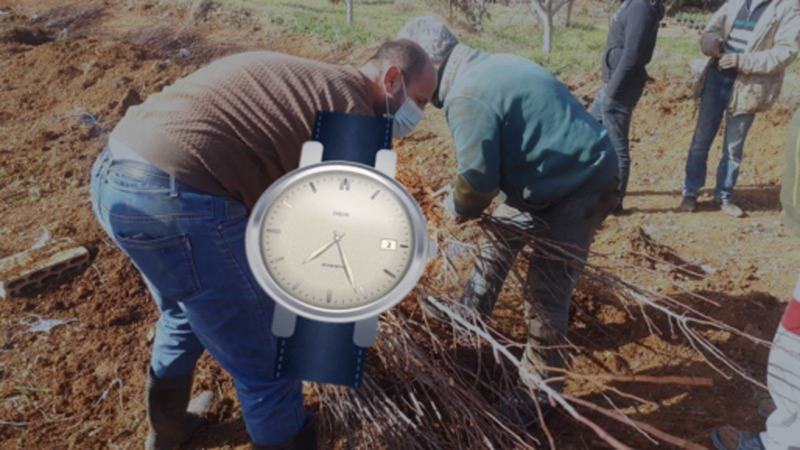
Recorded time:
{"hour": 7, "minute": 26}
